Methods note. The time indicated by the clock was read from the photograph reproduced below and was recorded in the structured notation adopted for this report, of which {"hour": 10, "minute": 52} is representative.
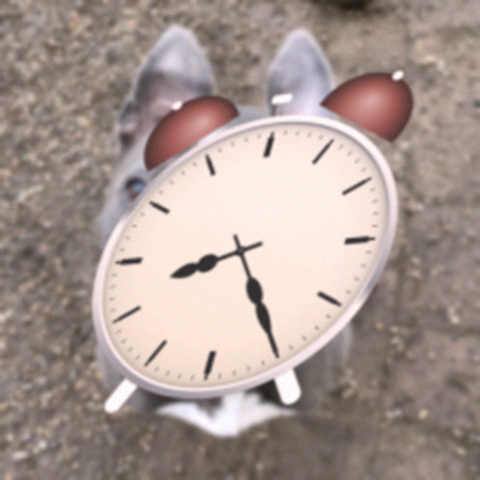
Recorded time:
{"hour": 8, "minute": 25}
